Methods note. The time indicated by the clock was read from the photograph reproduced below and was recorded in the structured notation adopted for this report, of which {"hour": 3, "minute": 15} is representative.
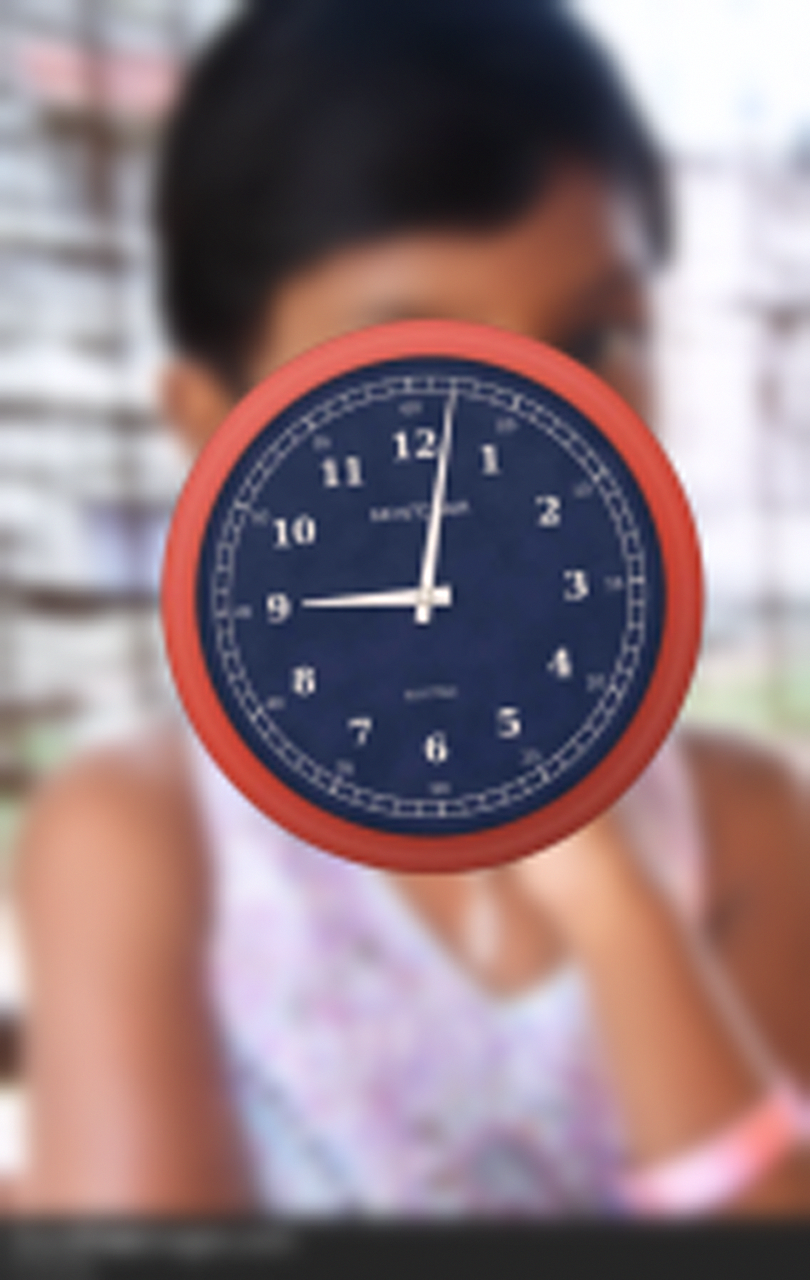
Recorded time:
{"hour": 9, "minute": 2}
